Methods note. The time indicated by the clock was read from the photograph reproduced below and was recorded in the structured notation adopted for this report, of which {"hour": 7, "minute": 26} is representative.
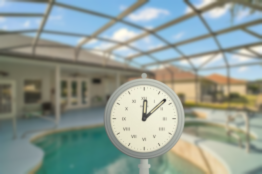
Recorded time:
{"hour": 12, "minute": 8}
